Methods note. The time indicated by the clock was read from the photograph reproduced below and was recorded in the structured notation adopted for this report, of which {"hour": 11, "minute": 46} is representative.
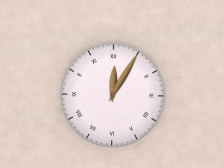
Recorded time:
{"hour": 12, "minute": 5}
